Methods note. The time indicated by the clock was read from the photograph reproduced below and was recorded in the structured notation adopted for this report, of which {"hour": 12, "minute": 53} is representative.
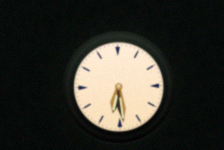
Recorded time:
{"hour": 6, "minute": 29}
